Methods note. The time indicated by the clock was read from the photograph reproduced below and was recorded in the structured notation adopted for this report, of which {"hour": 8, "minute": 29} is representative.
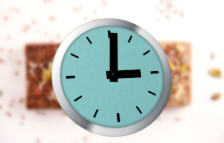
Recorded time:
{"hour": 3, "minute": 1}
